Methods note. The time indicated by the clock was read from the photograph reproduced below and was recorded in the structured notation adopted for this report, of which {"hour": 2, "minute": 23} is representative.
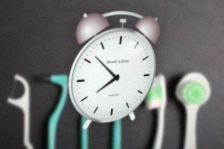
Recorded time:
{"hour": 7, "minute": 52}
